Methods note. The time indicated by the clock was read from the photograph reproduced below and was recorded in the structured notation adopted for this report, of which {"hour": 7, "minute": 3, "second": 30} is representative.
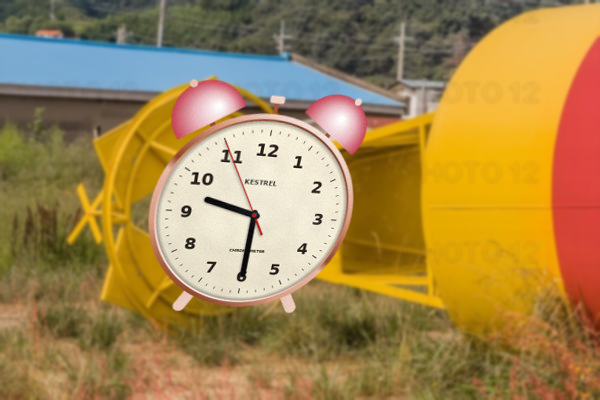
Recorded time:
{"hour": 9, "minute": 29, "second": 55}
